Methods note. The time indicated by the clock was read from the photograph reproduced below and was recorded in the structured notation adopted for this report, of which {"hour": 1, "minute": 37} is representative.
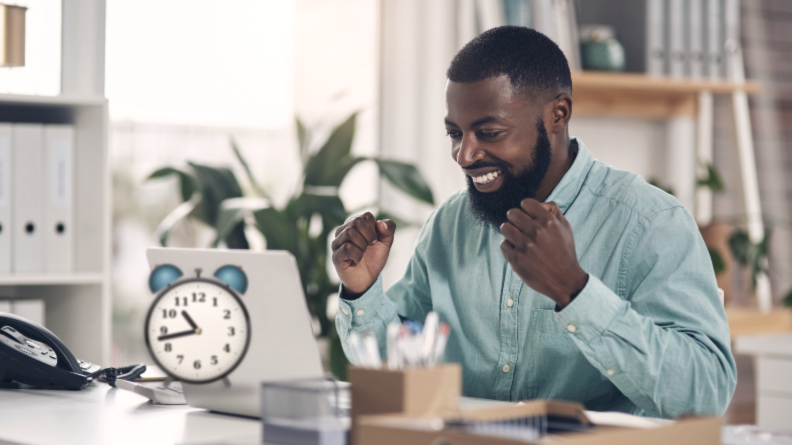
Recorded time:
{"hour": 10, "minute": 43}
